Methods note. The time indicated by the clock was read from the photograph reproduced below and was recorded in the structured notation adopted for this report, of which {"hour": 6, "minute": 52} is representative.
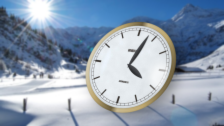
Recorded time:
{"hour": 4, "minute": 3}
